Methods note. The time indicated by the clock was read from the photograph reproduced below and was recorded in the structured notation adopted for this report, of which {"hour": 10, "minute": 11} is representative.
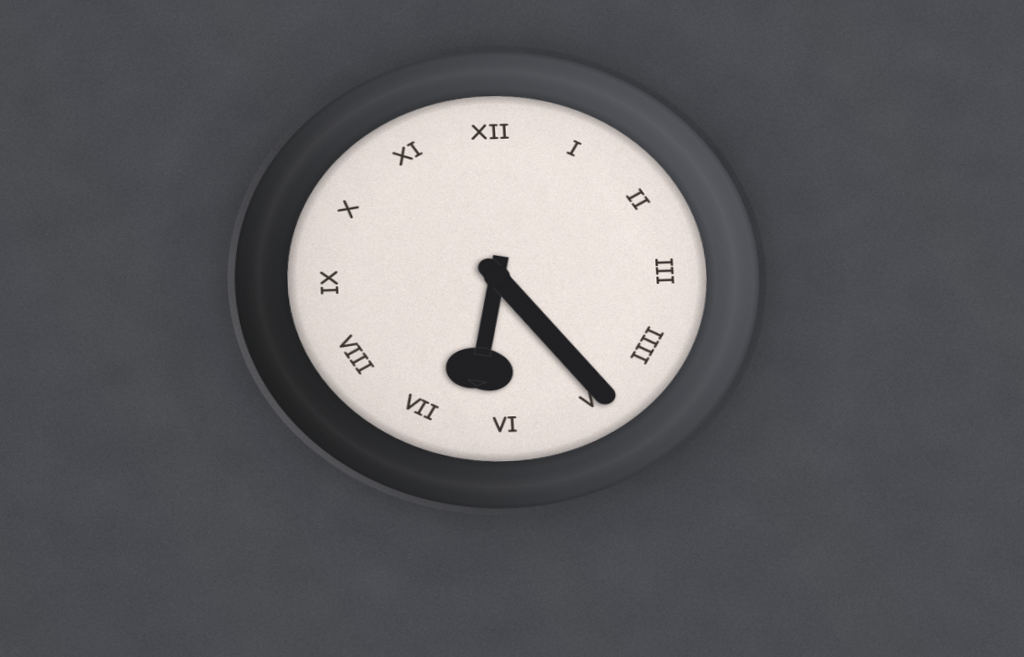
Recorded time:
{"hour": 6, "minute": 24}
